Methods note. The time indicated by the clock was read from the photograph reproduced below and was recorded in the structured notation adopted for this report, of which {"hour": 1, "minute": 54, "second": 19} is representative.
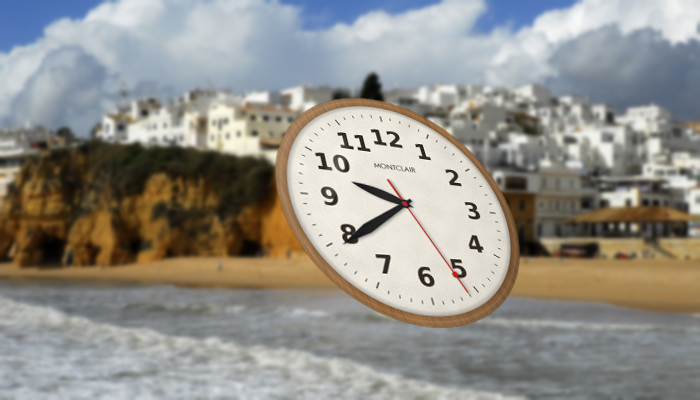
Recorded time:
{"hour": 9, "minute": 39, "second": 26}
